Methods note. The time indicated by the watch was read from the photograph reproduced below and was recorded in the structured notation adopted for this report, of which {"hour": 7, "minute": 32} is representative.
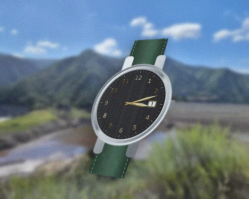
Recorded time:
{"hour": 3, "minute": 12}
